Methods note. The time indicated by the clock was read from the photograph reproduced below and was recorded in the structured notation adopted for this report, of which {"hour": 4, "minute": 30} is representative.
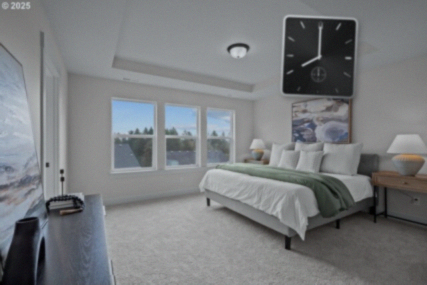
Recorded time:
{"hour": 8, "minute": 0}
